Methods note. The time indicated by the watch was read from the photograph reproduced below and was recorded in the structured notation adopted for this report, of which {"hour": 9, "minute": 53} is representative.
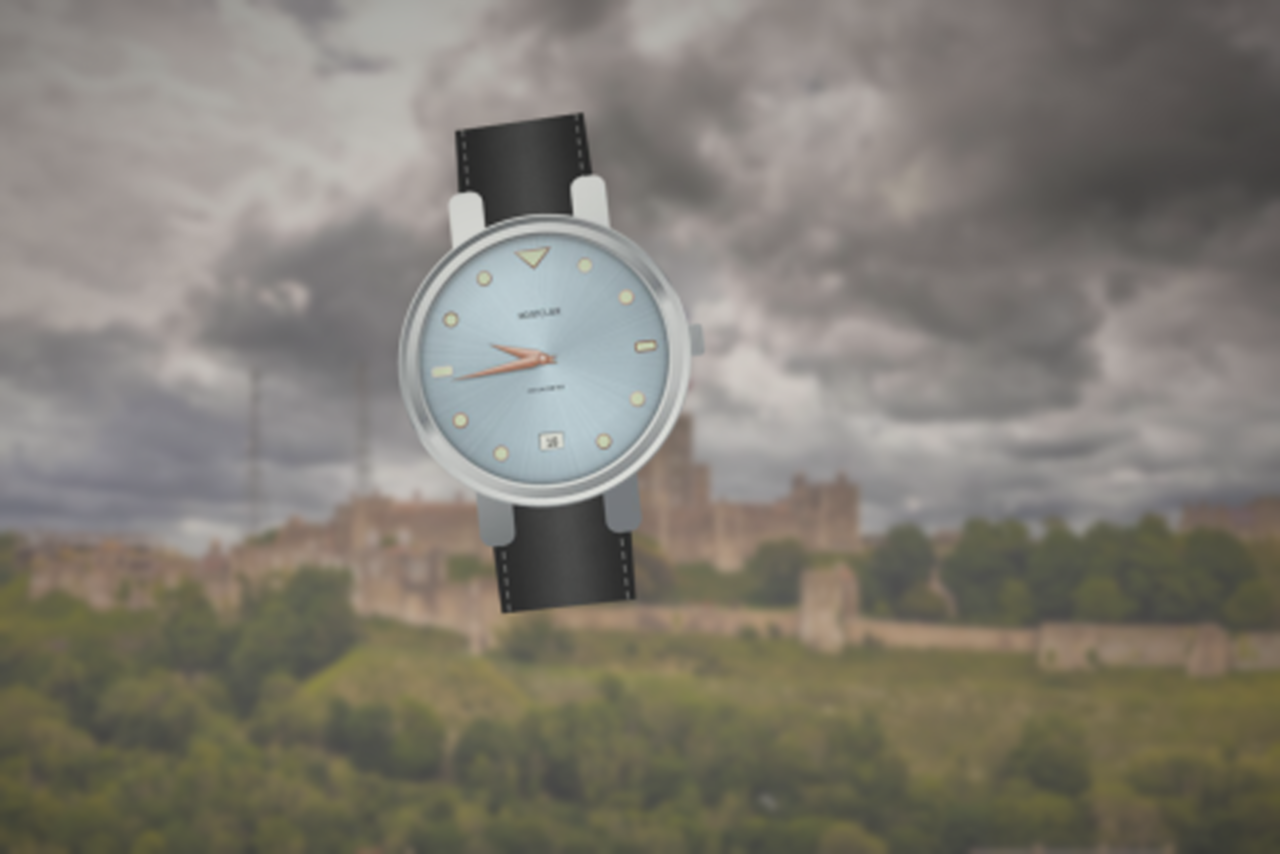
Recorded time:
{"hour": 9, "minute": 44}
